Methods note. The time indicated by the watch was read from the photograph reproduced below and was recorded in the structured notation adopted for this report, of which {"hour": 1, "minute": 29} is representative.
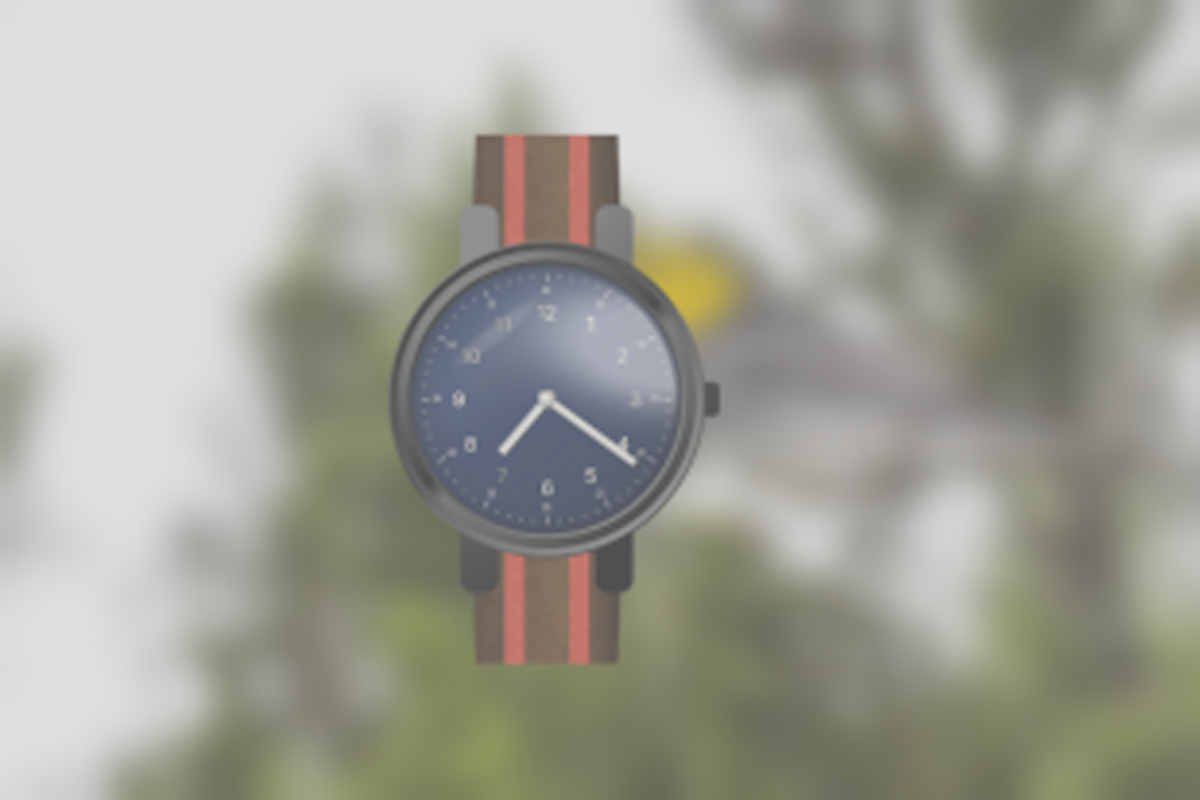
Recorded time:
{"hour": 7, "minute": 21}
